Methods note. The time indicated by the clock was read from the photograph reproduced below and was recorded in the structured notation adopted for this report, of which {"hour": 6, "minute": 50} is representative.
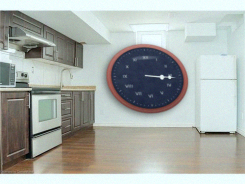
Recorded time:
{"hour": 3, "minute": 16}
